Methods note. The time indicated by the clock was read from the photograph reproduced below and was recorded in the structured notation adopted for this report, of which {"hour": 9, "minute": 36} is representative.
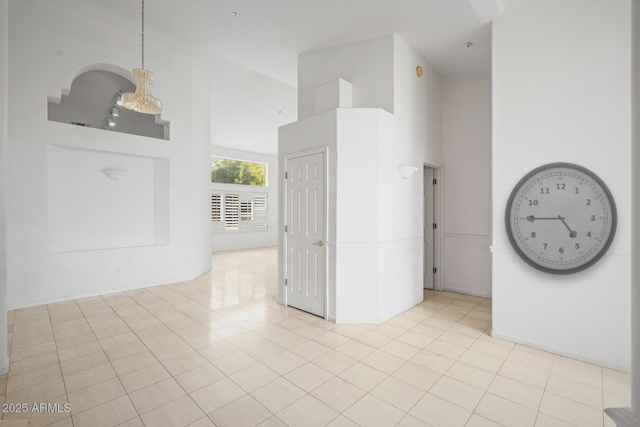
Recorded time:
{"hour": 4, "minute": 45}
